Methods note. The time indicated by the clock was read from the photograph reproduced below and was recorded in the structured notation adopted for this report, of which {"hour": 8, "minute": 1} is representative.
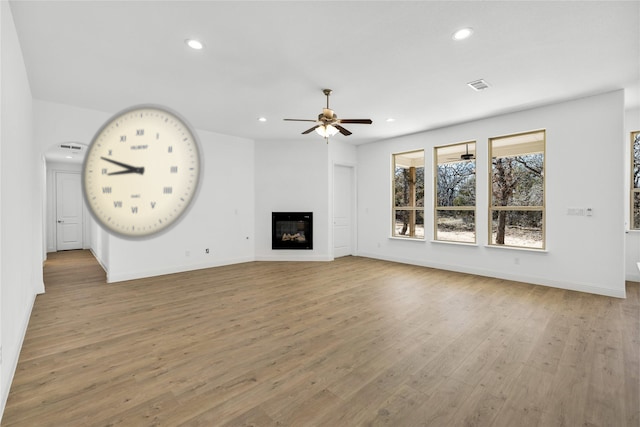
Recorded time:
{"hour": 8, "minute": 48}
